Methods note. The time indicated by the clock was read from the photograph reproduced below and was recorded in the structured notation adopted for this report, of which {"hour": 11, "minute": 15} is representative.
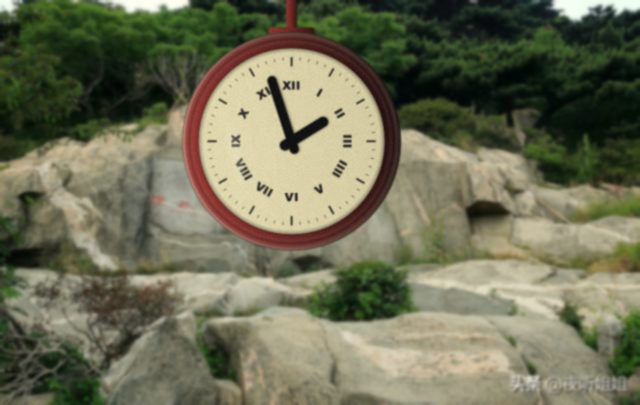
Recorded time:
{"hour": 1, "minute": 57}
